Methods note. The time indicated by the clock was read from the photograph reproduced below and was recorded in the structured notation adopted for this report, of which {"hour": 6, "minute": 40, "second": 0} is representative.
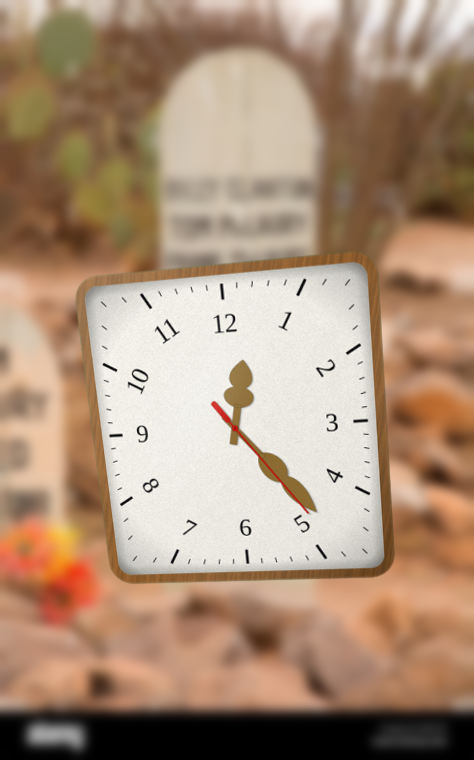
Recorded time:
{"hour": 12, "minute": 23, "second": 24}
